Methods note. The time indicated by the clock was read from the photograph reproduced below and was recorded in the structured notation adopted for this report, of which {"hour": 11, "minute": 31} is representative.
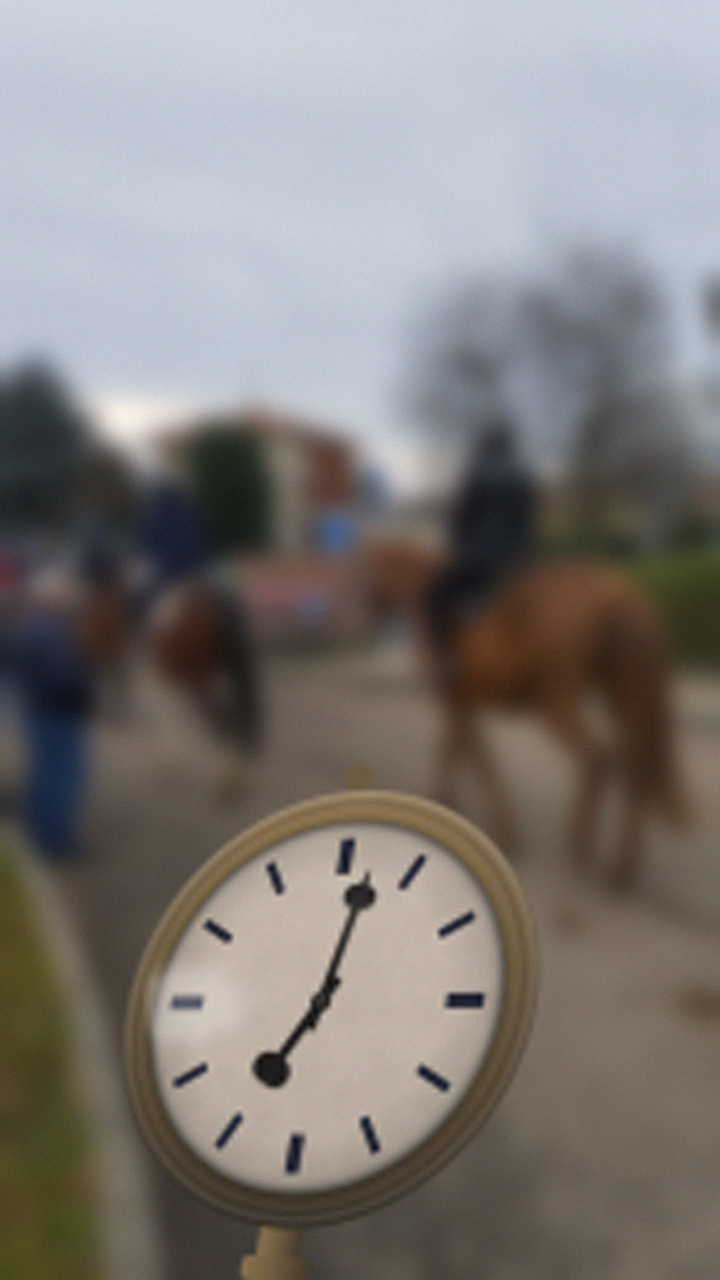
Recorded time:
{"hour": 7, "minute": 2}
